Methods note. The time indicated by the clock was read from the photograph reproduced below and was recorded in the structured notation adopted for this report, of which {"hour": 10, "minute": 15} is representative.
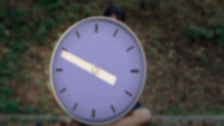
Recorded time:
{"hour": 3, "minute": 49}
